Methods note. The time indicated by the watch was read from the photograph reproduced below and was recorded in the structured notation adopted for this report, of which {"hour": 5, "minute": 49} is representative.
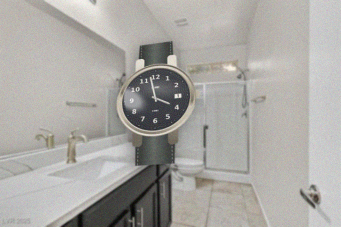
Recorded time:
{"hour": 3, "minute": 58}
